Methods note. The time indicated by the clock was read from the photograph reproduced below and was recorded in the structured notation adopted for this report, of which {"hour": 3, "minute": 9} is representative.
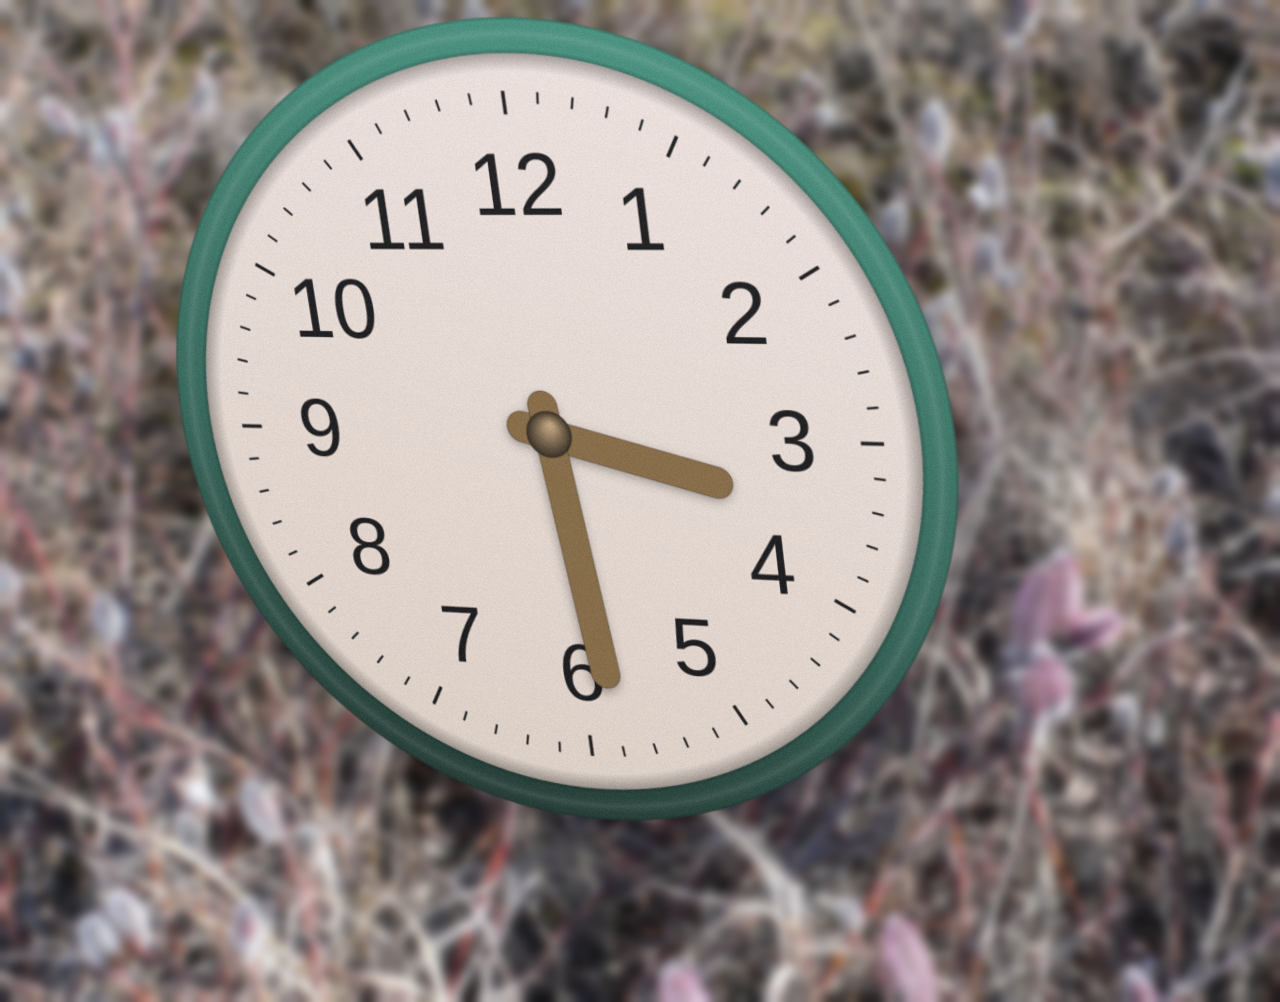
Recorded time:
{"hour": 3, "minute": 29}
